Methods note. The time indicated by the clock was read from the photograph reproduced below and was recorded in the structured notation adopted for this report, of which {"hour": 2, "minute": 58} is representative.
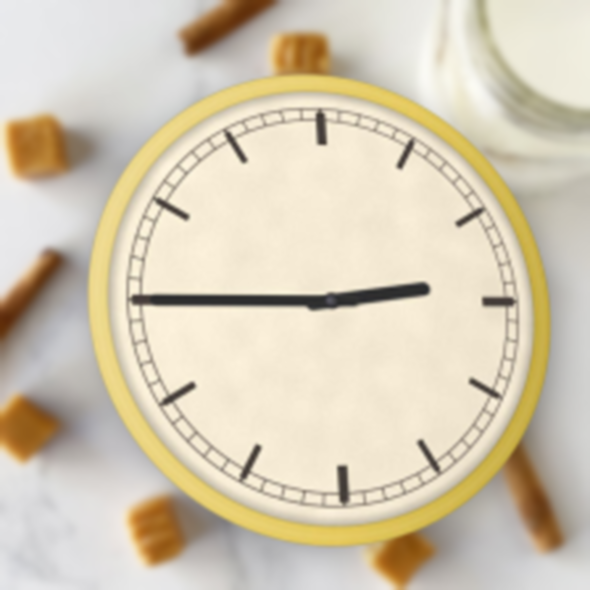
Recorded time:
{"hour": 2, "minute": 45}
